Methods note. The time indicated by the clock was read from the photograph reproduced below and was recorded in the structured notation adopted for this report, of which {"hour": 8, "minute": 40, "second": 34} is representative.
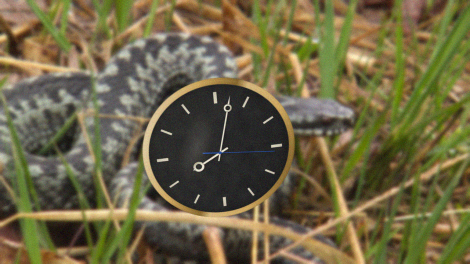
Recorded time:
{"hour": 8, "minute": 2, "second": 16}
